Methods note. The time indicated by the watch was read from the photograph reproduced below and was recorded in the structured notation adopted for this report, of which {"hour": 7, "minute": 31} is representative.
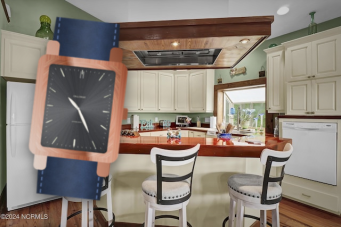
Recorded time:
{"hour": 10, "minute": 25}
